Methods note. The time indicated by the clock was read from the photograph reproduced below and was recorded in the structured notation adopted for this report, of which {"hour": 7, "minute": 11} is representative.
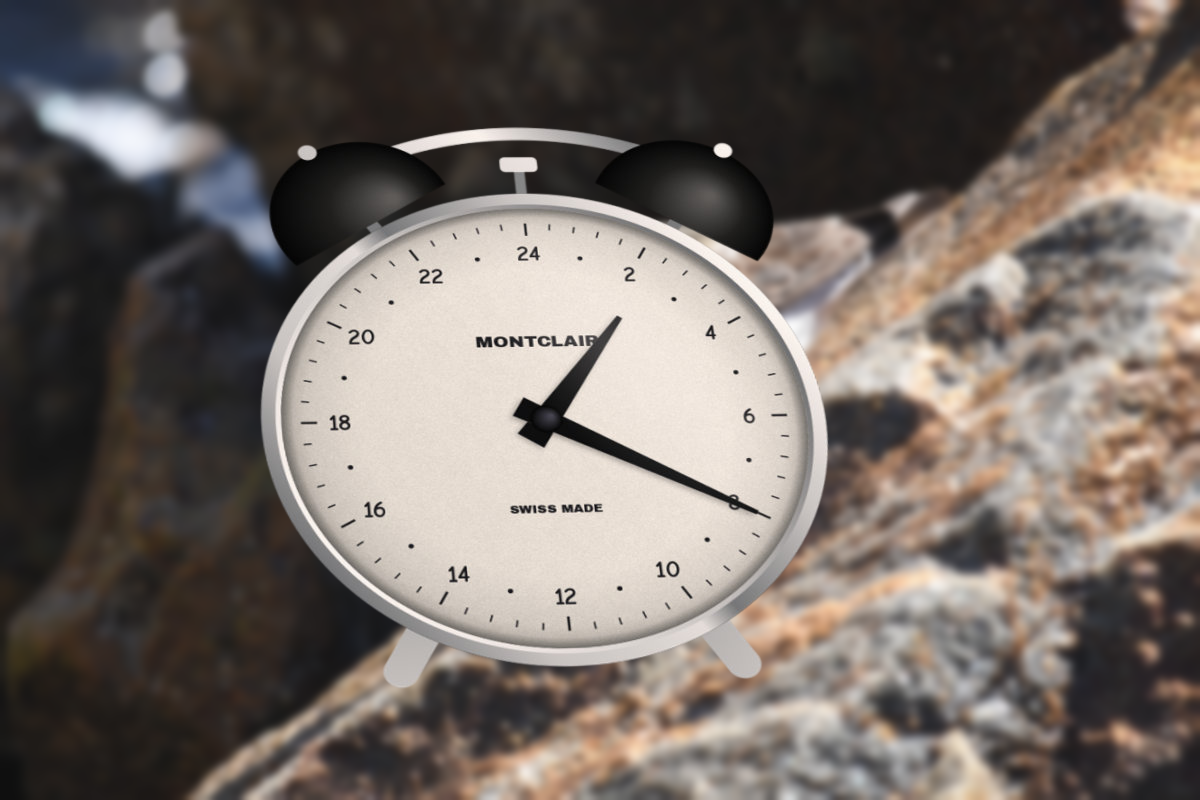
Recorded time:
{"hour": 2, "minute": 20}
